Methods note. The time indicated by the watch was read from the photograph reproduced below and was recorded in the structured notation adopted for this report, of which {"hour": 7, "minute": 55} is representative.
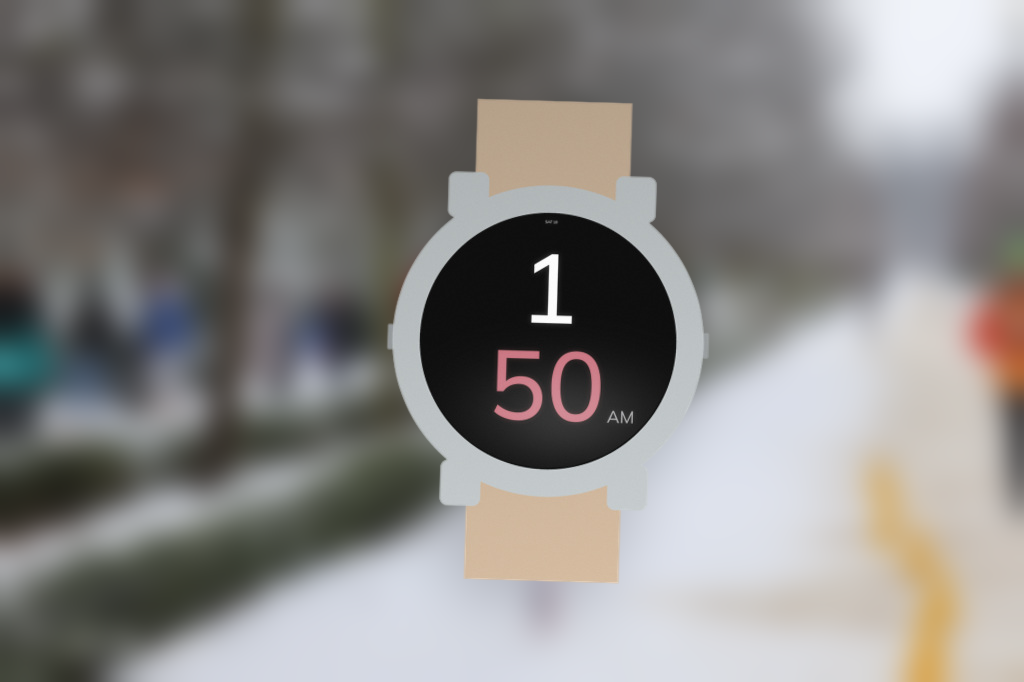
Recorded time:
{"hour": 1, "minute": 50}
